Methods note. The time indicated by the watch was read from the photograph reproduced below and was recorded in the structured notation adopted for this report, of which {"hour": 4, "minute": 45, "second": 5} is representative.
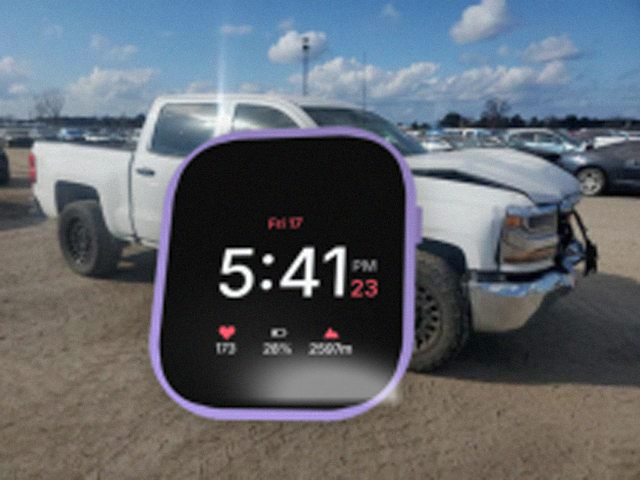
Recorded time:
{"hour": 5, "minute": 41, "second": 23}
